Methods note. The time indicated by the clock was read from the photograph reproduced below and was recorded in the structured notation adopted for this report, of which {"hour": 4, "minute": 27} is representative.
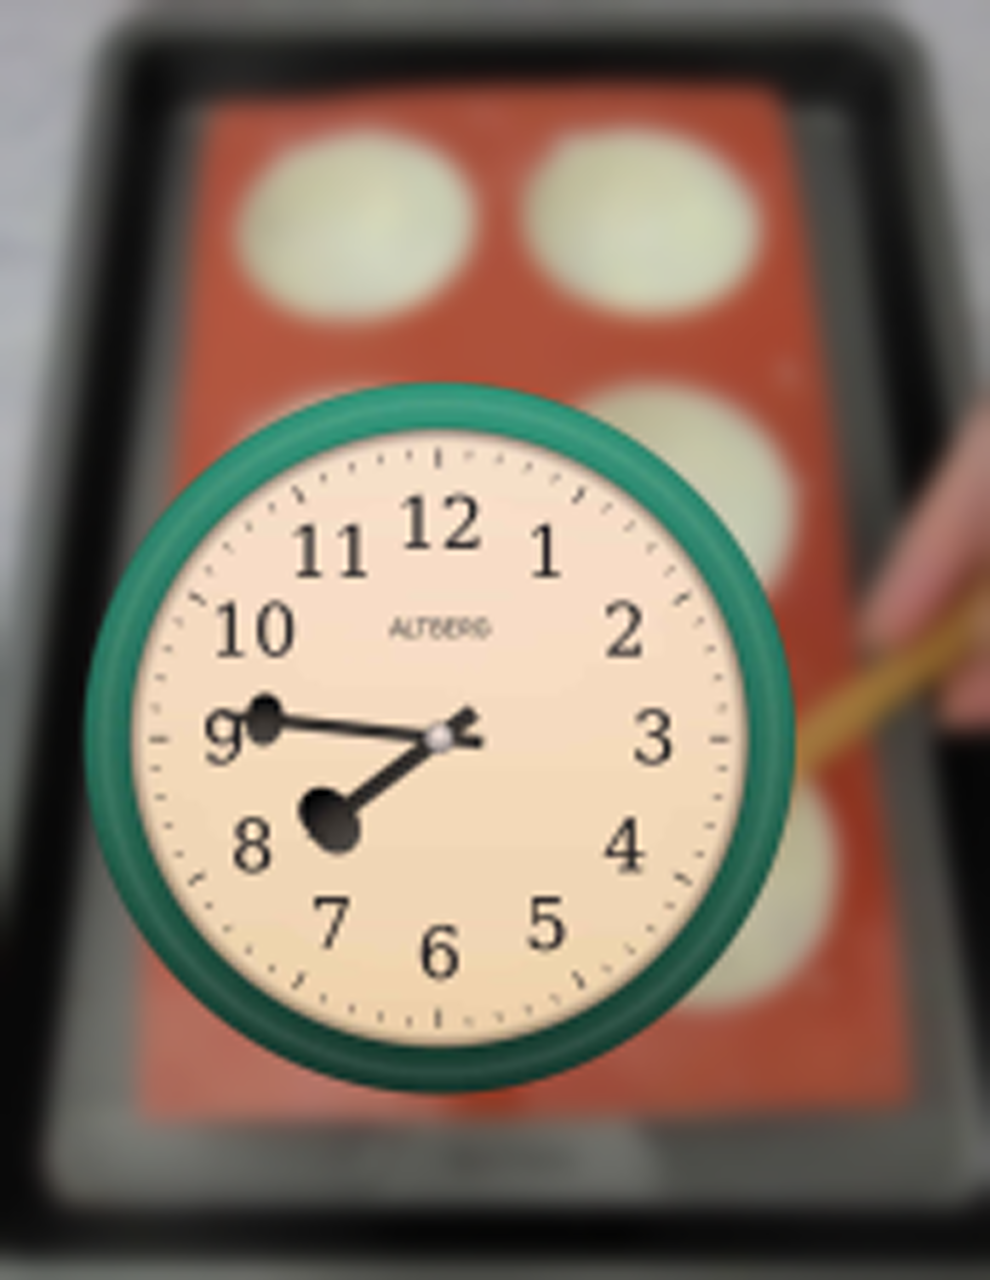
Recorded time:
{"hour": 7, "minute": 46}
